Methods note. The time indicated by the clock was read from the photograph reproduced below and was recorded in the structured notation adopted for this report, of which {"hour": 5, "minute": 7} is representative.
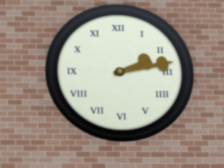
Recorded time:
{"hour": 2, "minute": 13}
